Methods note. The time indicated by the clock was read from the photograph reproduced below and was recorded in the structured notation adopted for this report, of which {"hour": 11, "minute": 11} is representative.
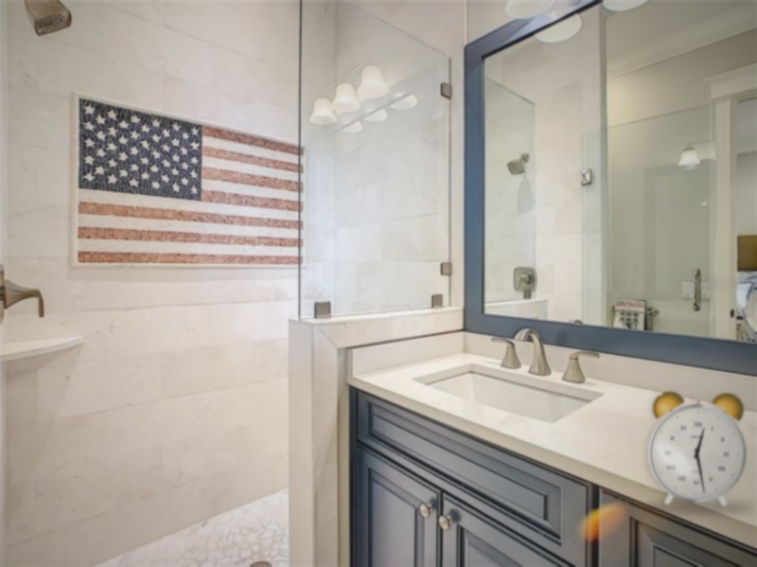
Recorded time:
{"hour": 12, "minute": 28}
